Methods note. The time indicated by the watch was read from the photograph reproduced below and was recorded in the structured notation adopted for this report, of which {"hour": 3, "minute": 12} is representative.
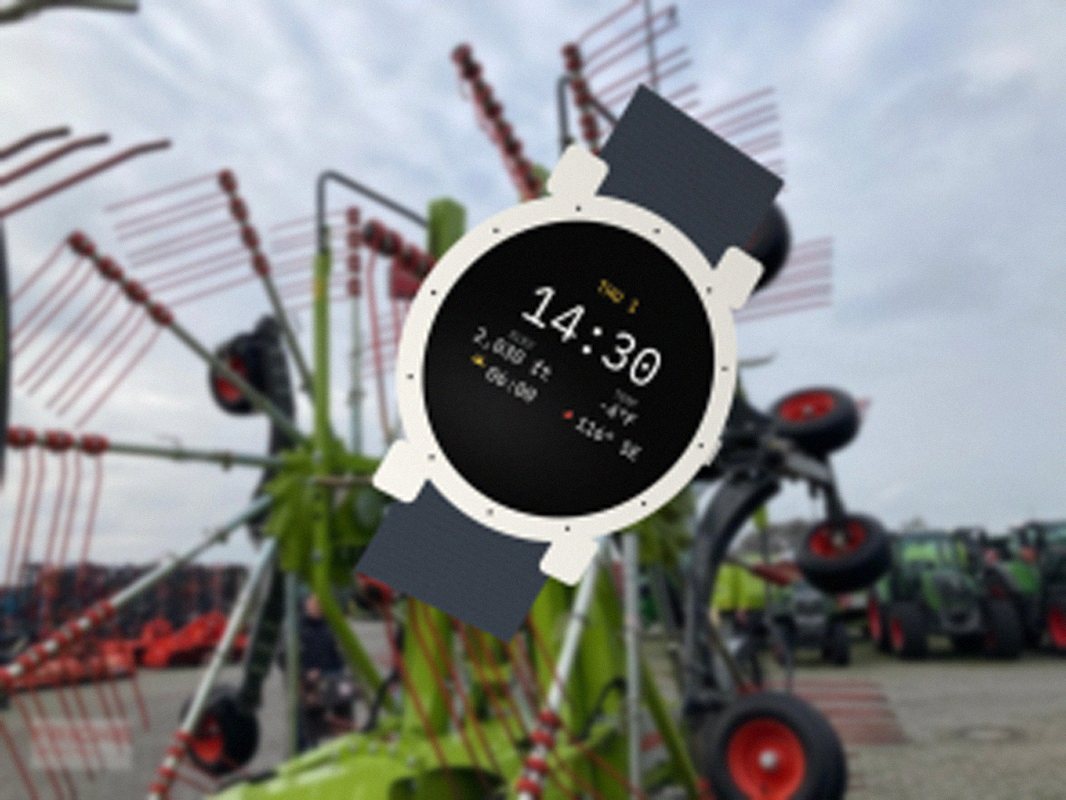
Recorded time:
{"hour": 14, "minute": 30}
